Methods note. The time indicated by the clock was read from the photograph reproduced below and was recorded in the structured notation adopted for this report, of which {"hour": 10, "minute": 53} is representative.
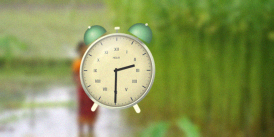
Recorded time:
{"hour": 2, "minute": 30}
